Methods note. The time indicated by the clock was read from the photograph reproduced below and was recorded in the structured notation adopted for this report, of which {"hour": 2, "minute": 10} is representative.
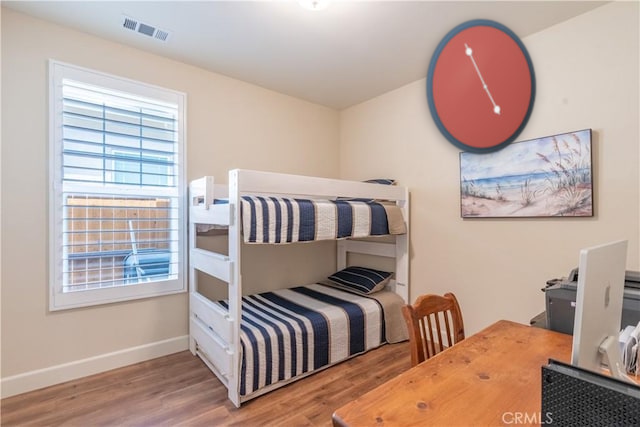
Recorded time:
{"hour": 4, "minute": 55}
